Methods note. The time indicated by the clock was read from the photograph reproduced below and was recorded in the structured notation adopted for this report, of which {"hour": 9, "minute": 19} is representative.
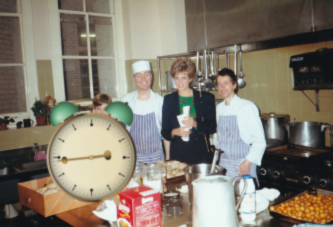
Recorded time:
{"hour": 2, "minute": 44}
